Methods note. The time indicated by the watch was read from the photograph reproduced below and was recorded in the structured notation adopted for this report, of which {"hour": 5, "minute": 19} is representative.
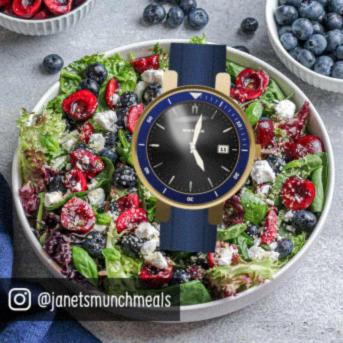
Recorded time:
{"hour": 5, "minute": 2}
